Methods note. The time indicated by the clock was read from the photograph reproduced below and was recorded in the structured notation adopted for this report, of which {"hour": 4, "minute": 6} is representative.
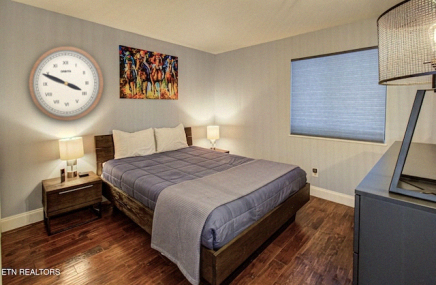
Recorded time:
{"hour": 3, "minute": 49}
